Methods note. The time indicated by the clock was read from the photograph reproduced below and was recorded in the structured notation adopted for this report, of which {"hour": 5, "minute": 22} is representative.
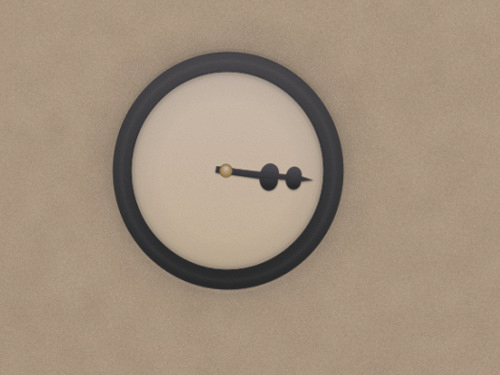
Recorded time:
{"hour": 3, "minute": 16}
